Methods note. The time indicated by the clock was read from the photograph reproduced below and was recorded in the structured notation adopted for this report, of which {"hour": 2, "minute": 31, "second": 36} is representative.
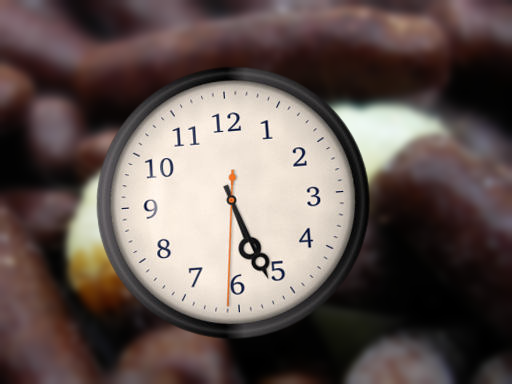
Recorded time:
{"hour": 5, "minute": 26, "second": 31}
